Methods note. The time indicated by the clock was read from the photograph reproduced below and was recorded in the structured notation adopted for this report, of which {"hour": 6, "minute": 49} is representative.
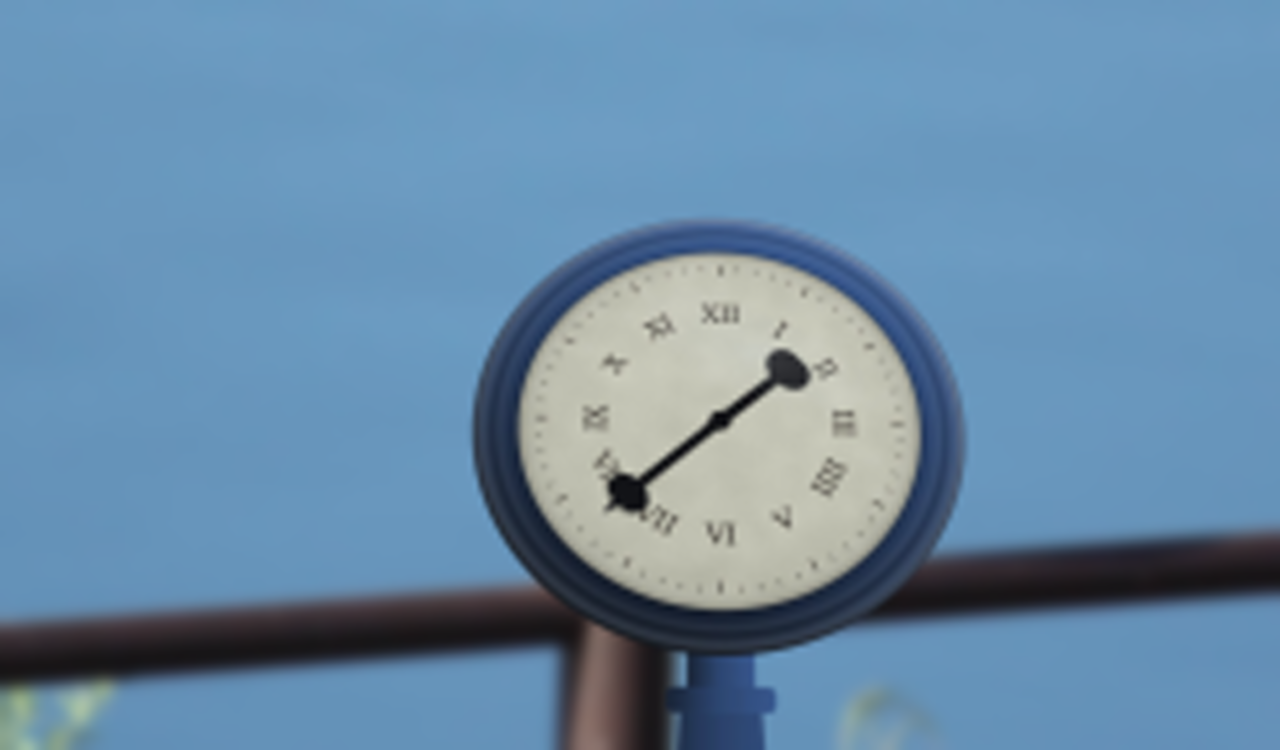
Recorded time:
{"hour": 1, "minute": 38}
